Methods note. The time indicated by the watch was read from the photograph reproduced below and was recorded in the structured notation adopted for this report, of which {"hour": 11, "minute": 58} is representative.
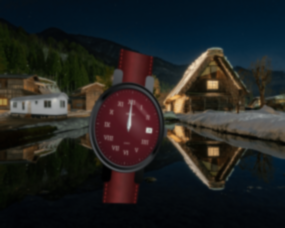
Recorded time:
{"hour": 12, "minute": 0}
